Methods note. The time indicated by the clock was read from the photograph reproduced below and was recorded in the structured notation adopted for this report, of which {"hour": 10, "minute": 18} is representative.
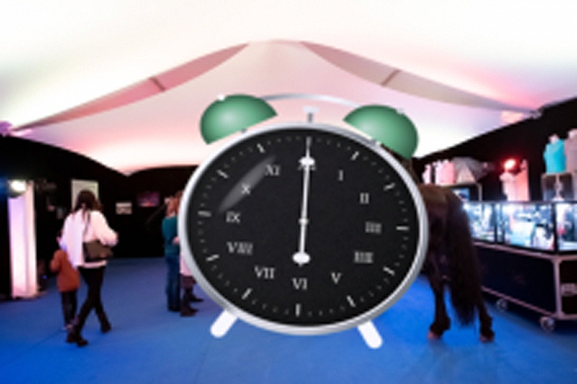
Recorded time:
{"hour": 6, "minute": 0}
